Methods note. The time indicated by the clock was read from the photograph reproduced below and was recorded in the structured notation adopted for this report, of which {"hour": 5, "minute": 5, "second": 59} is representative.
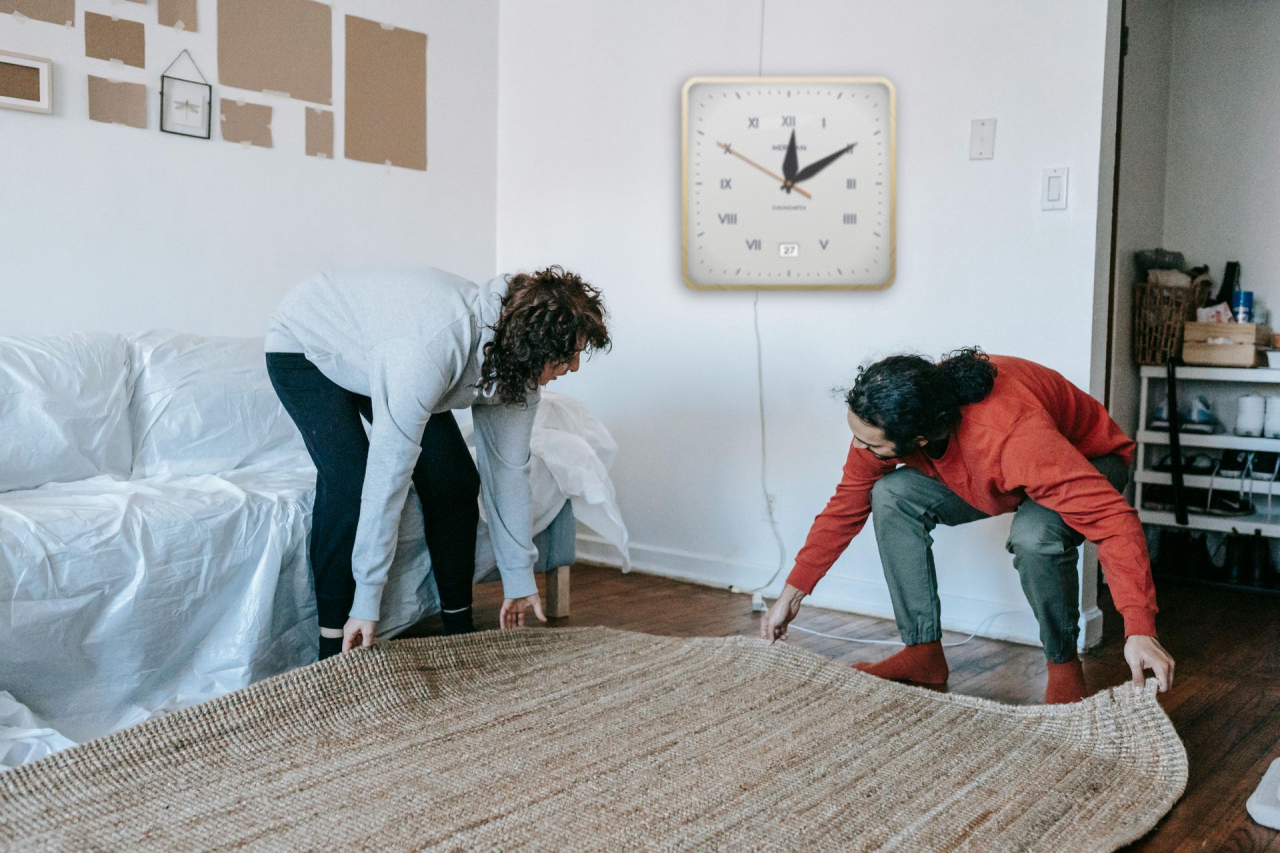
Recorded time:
{"hour": 12, "minute": 9, "second": 50}
